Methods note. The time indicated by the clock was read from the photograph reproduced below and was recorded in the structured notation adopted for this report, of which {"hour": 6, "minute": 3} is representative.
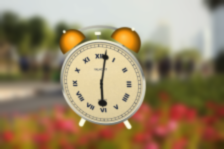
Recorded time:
{"hour": 6, "minute": 2}
